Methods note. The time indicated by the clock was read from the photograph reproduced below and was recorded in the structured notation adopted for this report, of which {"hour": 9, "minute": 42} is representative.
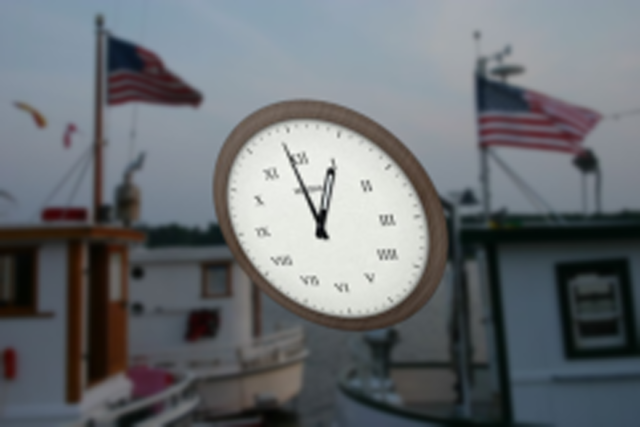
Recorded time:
{"hour": 12, "minute": 59}
